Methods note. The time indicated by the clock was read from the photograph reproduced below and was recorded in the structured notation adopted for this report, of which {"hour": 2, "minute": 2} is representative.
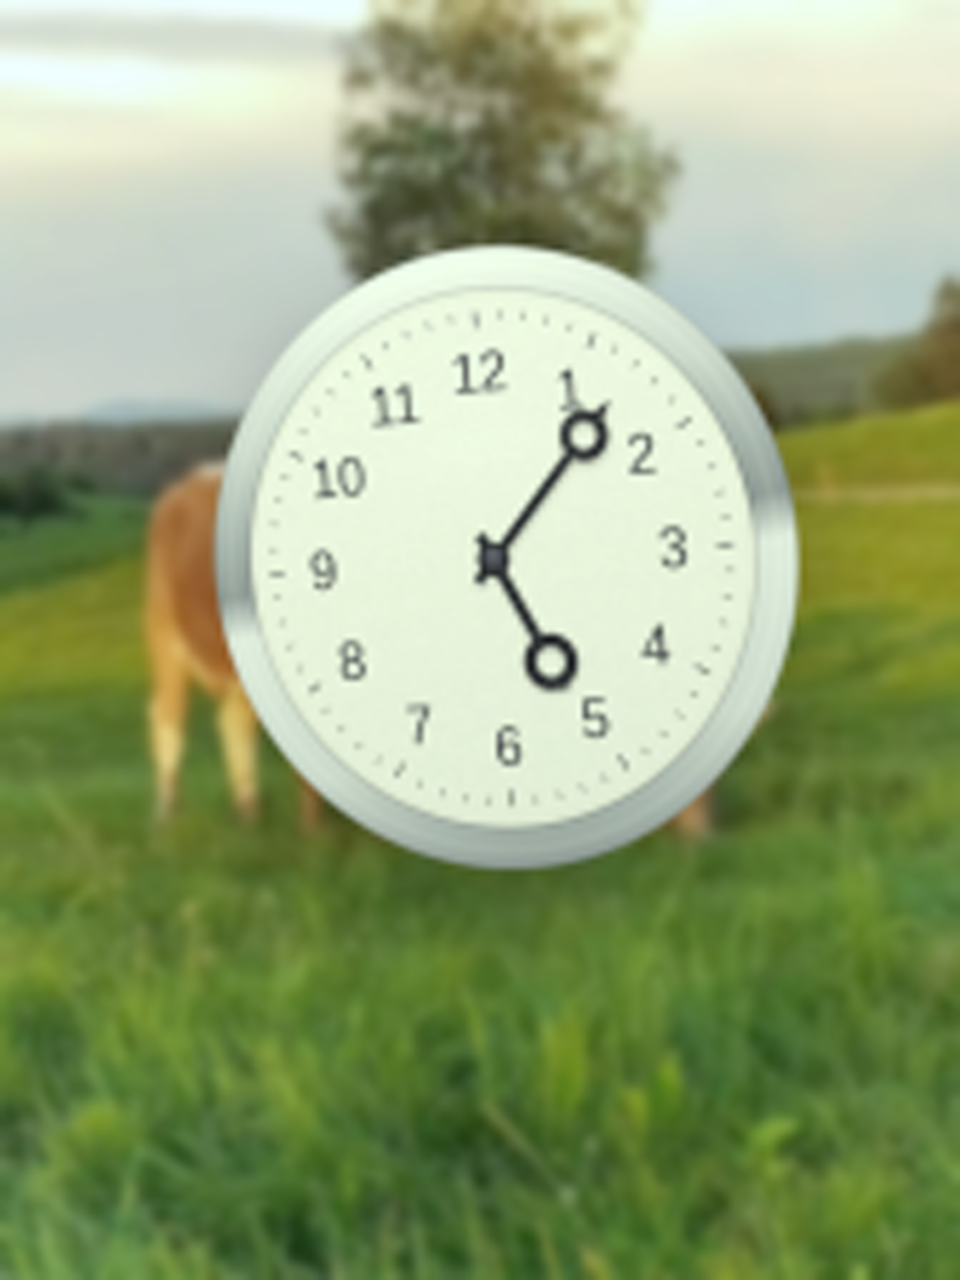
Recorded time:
{"hour": 5, "minute": 7}
